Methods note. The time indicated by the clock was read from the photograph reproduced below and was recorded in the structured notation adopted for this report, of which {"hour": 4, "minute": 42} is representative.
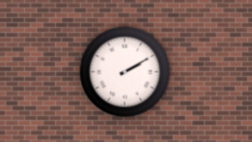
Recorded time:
{"hour": 2, "minute": 10}
